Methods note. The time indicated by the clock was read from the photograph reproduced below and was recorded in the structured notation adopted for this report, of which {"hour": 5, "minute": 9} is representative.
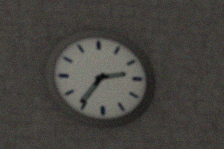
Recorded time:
{"hour": 2, "minute": 36}
